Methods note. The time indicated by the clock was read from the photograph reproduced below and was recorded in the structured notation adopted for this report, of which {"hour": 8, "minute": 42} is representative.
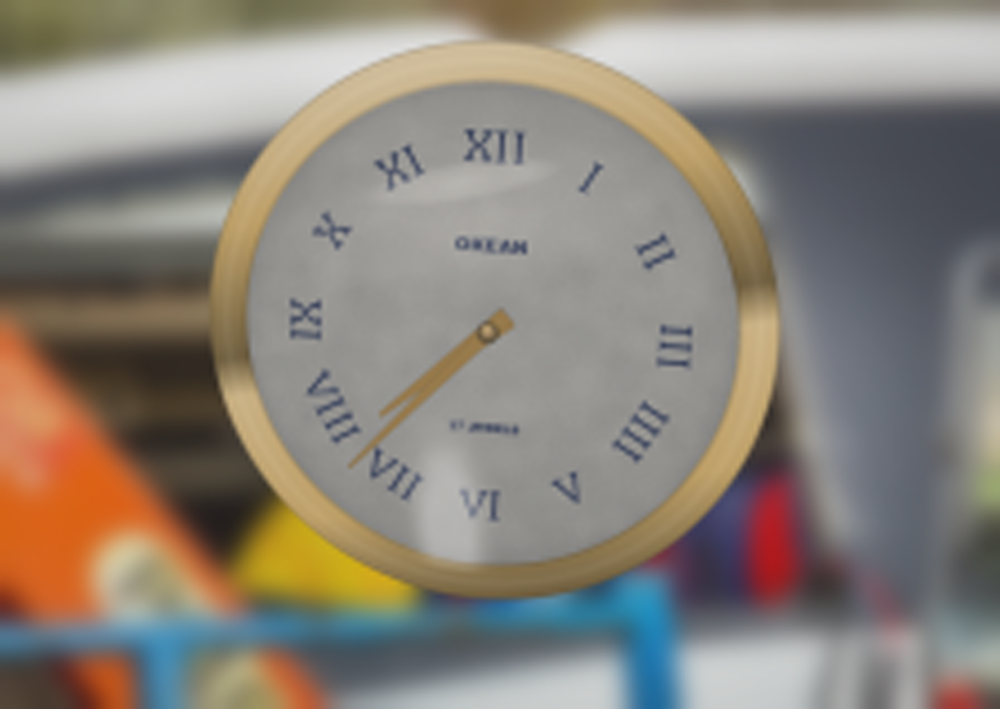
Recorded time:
{"hour": 7, "minute": 37}
